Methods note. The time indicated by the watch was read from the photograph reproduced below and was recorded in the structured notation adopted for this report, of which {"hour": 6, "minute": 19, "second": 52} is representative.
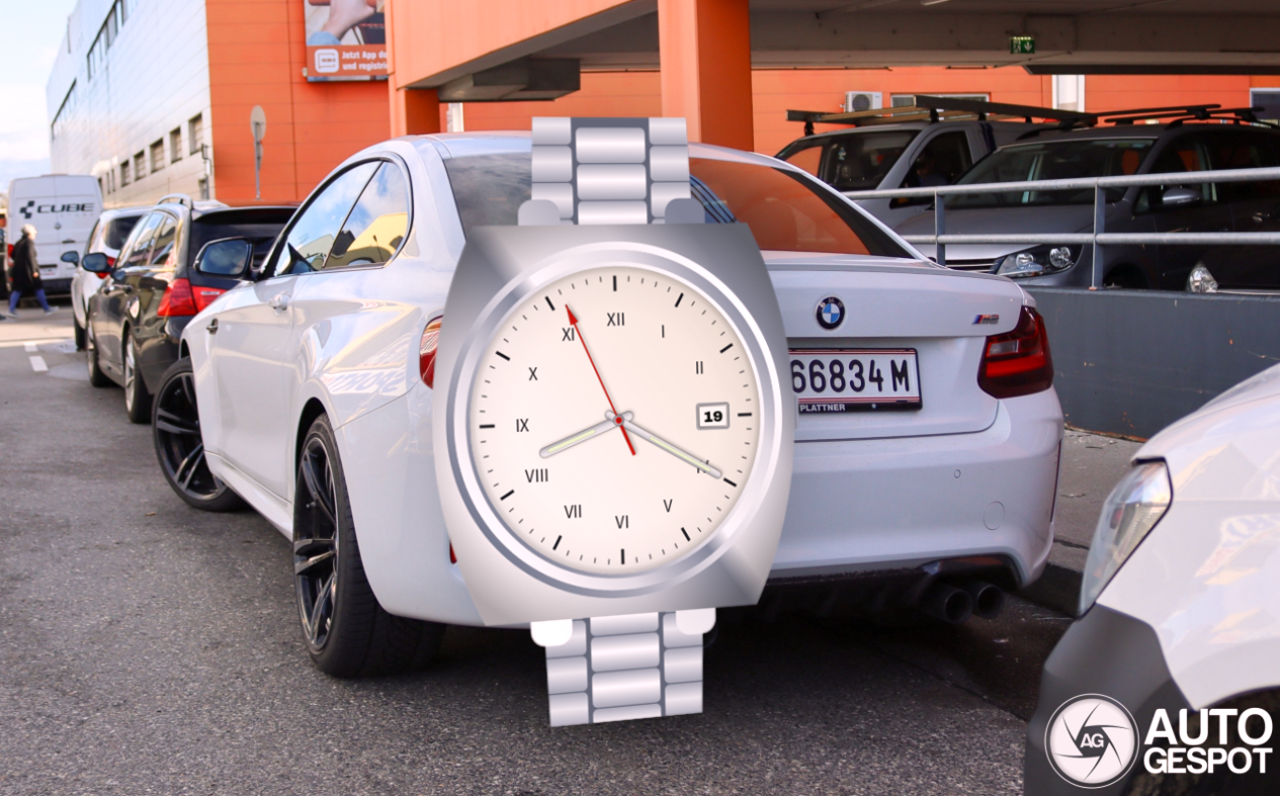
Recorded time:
{"hour": 8, "minute": 19, "second": 56}
